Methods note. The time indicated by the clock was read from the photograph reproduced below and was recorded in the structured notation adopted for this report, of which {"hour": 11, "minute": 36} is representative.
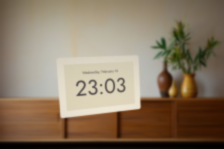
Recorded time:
{"hour": 23, "minute": 3}
